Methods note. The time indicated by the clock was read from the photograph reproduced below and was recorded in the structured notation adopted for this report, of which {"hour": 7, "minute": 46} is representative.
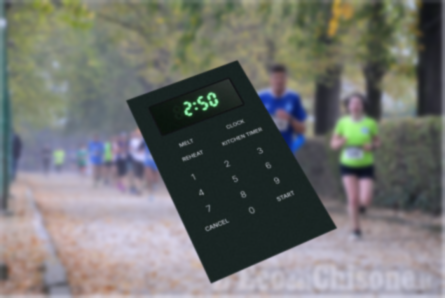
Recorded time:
{"hour": 2, "minute": 50}
